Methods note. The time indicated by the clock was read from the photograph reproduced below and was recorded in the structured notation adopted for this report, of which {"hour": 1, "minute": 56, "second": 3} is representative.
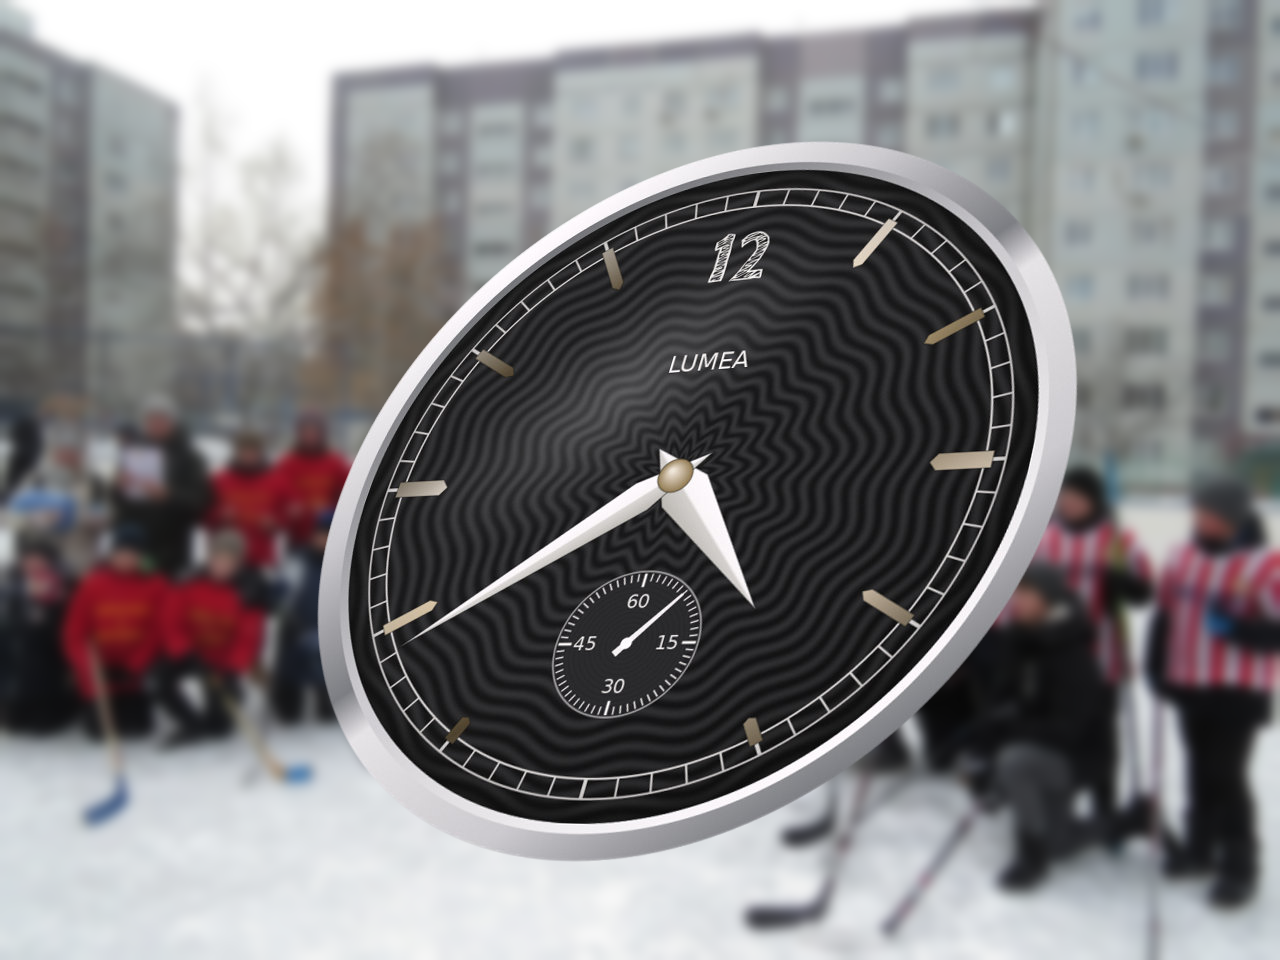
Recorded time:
{"hour": 4, "minute": 39, "second": 7}
